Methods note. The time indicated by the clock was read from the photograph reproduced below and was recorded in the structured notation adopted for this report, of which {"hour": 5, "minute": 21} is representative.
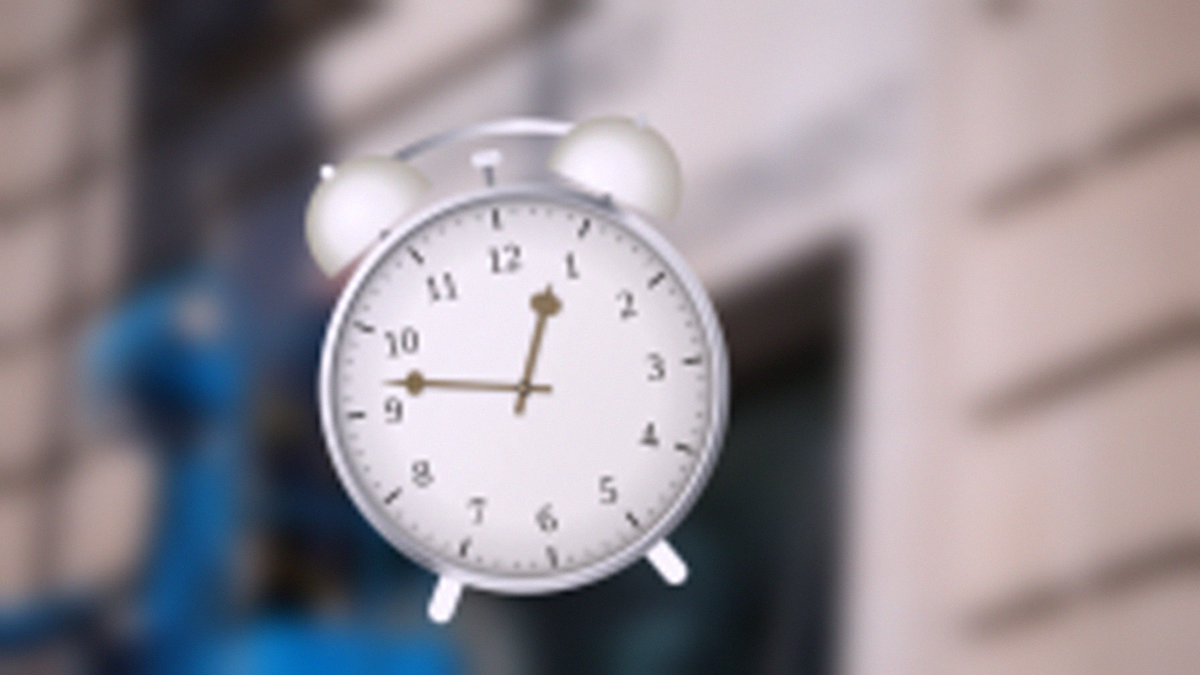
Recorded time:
{"hour": 12, "minute": 47}
